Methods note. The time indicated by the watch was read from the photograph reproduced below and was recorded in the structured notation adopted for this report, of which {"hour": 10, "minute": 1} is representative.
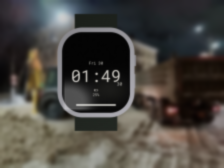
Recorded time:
{"hour": 1, "minute": 49}
